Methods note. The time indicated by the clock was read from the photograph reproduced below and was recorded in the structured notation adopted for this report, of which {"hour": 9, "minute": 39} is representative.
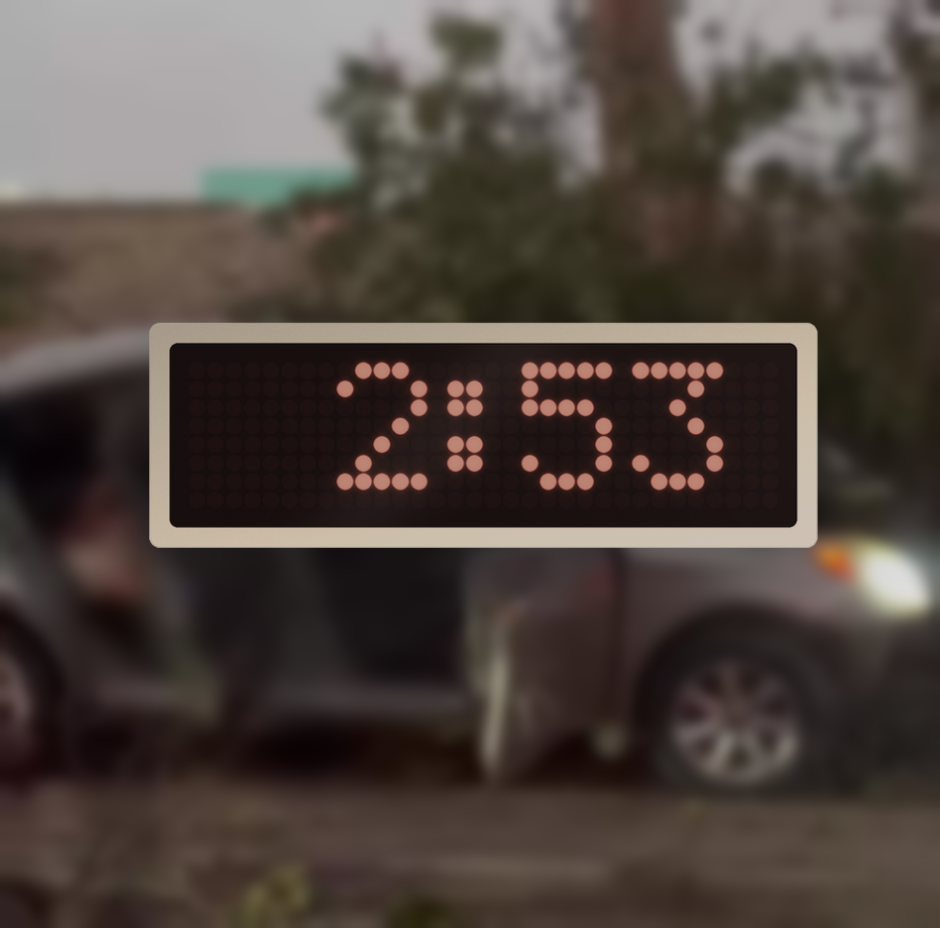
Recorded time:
{"hour": 2, "minute": 53}
